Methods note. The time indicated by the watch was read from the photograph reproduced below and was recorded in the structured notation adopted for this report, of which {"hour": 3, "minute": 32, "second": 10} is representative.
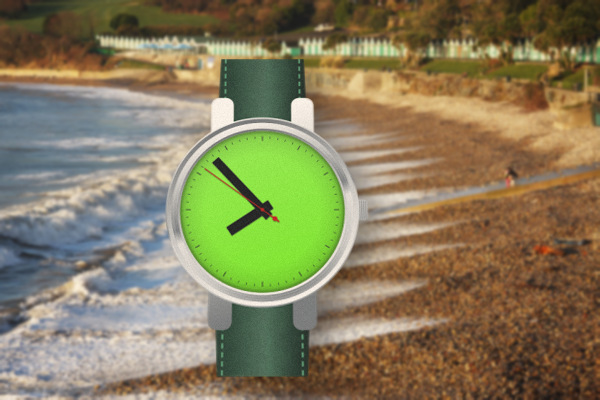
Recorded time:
{"hour": 7, "minute": 52, "second": 51}
